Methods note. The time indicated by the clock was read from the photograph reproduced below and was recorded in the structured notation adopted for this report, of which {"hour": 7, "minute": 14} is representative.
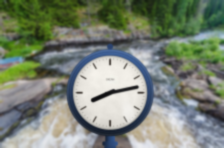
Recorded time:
{"hour": 8, "minute": 13}
